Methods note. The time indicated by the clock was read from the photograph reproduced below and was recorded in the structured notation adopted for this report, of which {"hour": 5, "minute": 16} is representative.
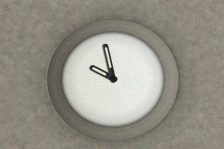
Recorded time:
{"hour": 9, "minute": 58}
